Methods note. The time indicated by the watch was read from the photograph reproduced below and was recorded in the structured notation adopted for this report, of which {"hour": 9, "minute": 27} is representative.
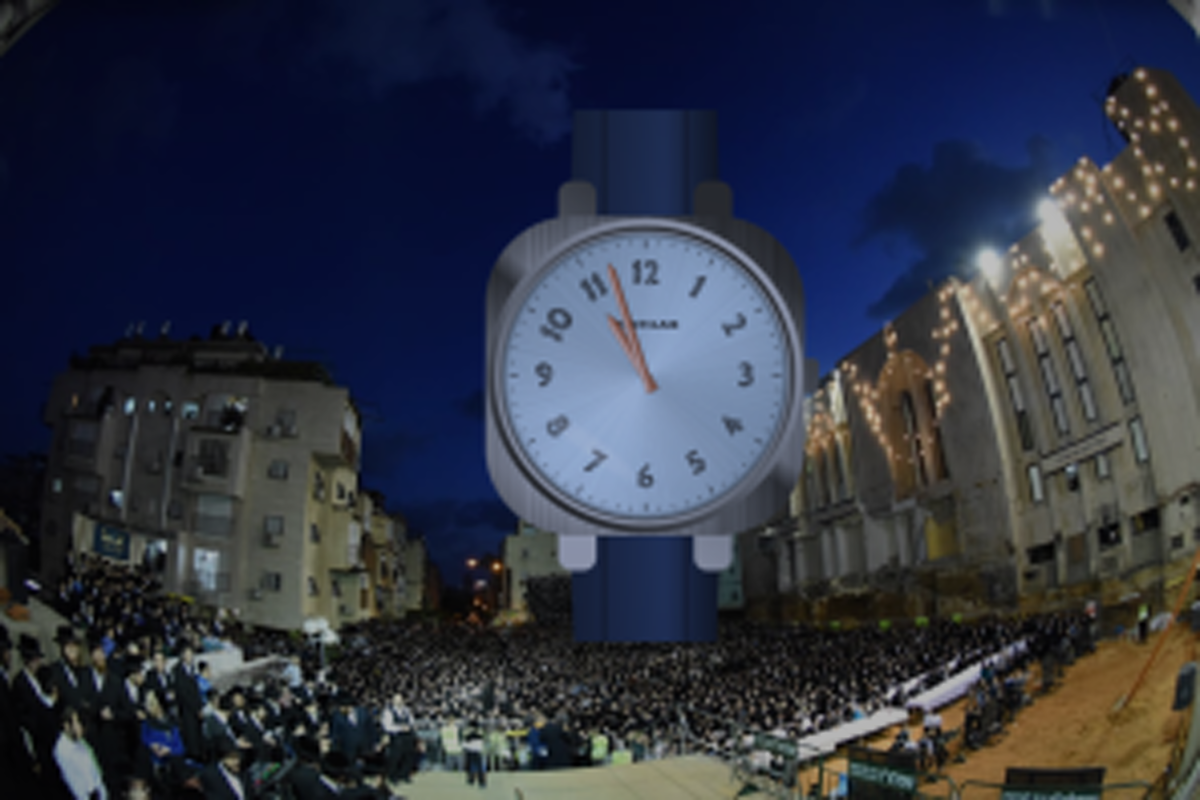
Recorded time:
{"hour": 10, "minute": 57}
